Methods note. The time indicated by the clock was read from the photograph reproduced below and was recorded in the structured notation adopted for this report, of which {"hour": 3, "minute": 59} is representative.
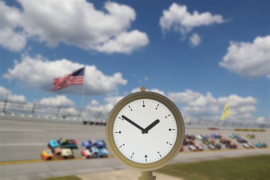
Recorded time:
{"hour": 1, "minute": 51}
